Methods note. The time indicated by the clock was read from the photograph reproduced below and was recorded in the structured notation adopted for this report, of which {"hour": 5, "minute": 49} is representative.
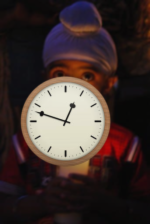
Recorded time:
{"hour": 12, "minute": 48}
